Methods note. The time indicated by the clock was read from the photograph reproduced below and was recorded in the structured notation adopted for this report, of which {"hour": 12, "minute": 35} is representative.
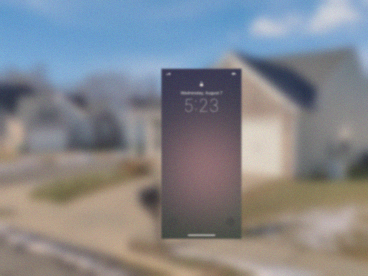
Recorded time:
{"hour": 5, "minute": 23}
